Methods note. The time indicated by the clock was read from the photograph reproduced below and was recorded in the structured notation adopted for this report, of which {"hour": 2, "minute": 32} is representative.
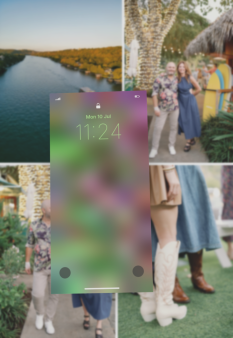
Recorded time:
{"hour": 11, "minute": 24}
